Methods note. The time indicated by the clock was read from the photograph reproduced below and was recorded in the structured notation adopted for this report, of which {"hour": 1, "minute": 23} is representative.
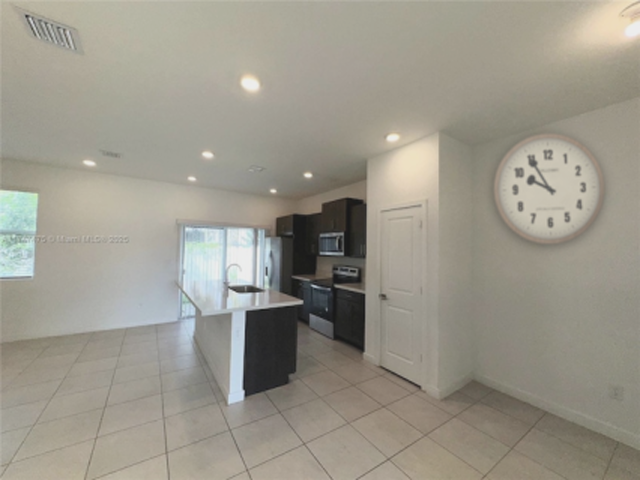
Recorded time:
{"hour": 9, "minute": 55}
